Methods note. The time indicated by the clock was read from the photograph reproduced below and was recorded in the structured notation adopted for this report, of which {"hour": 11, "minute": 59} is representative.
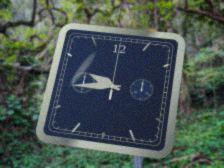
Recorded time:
{"hour": 9, "minute": 44}
